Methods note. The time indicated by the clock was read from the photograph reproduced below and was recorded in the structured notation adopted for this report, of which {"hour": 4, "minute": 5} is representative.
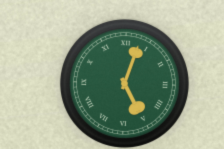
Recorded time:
{"hour": 5, "minute": 3}
